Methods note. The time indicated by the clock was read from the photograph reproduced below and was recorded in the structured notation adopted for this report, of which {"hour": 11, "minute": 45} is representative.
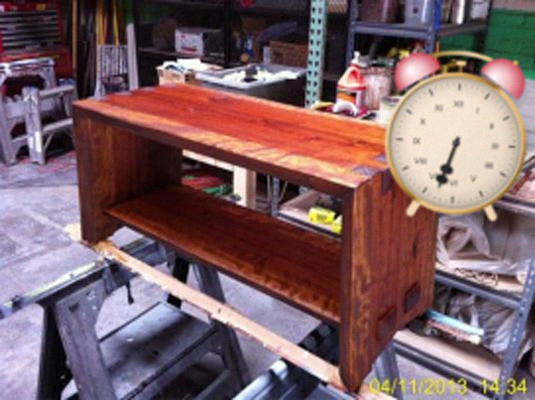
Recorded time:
{"hour": 6, "minute": 33}
